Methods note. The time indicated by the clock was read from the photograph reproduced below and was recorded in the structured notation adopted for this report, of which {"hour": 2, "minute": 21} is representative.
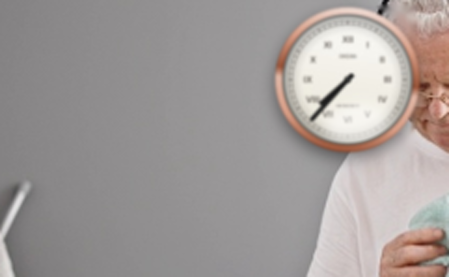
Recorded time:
{"hour": 7, "minute": 37}
